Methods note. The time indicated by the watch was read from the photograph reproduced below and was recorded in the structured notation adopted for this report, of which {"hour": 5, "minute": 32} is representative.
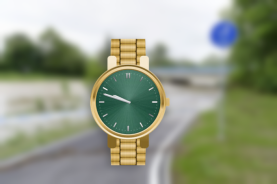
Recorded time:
{"hour": 9, "minute": 48}
